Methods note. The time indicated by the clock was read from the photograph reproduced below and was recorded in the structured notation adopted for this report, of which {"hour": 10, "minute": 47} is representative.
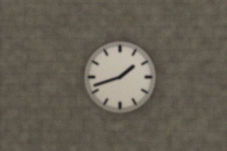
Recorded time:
{"hour": 1, "minute": 42}
